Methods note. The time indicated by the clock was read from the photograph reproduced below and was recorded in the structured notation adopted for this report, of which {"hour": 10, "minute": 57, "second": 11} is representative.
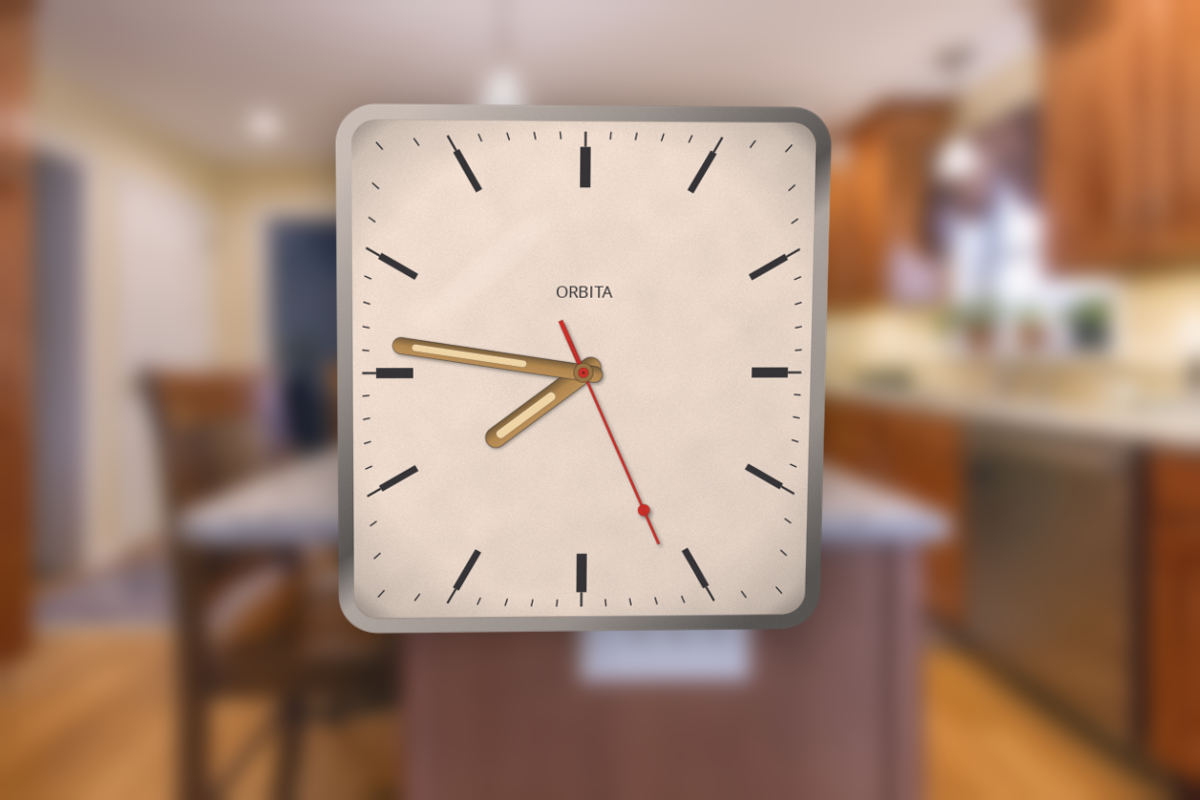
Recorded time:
{"hour": 7, "minute": 46, "second": 26}
